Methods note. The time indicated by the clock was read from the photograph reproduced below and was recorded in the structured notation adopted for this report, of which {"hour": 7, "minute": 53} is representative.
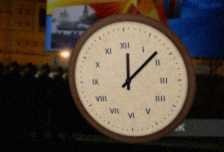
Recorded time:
{"hour": 12, "minute": 8}
